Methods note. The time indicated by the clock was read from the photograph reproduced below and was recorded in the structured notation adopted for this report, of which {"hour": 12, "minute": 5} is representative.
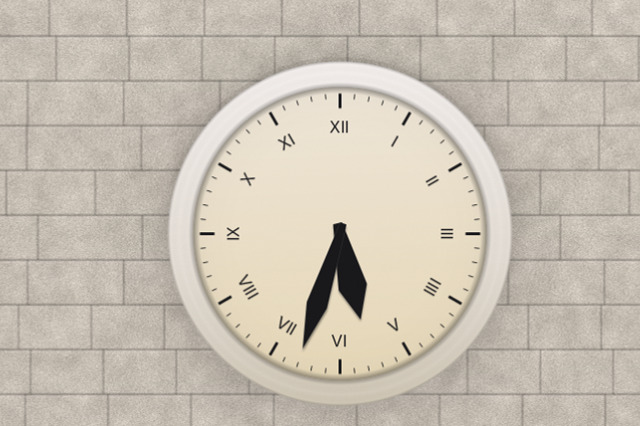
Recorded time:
{"hour": 5, "minute": 33}
